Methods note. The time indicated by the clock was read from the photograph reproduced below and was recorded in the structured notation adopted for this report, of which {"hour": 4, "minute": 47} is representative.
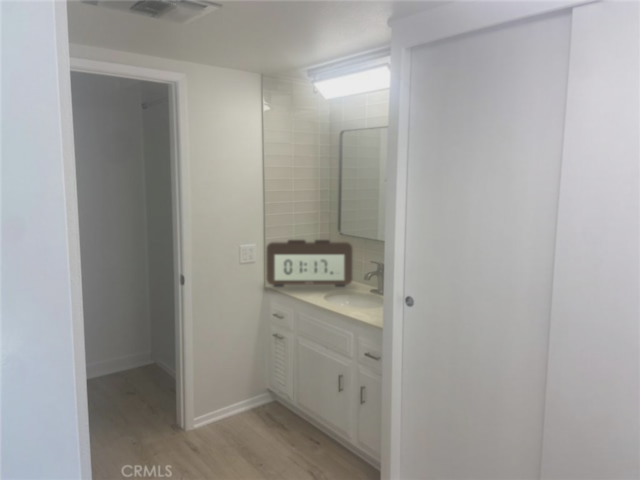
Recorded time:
{"hour": 1, "minute": 17}
